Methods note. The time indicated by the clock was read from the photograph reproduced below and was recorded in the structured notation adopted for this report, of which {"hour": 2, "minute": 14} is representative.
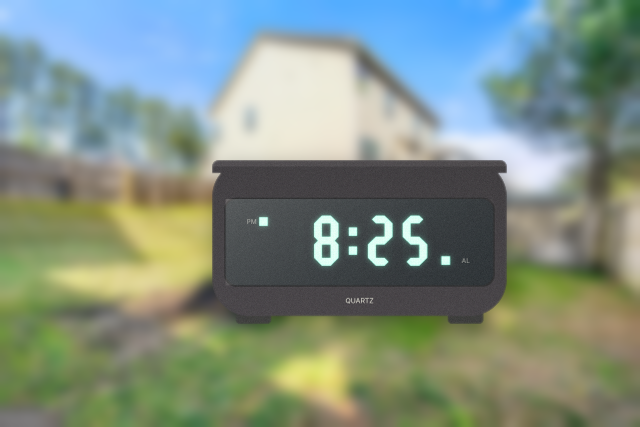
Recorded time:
{"hour": 8, "minute": 25}
